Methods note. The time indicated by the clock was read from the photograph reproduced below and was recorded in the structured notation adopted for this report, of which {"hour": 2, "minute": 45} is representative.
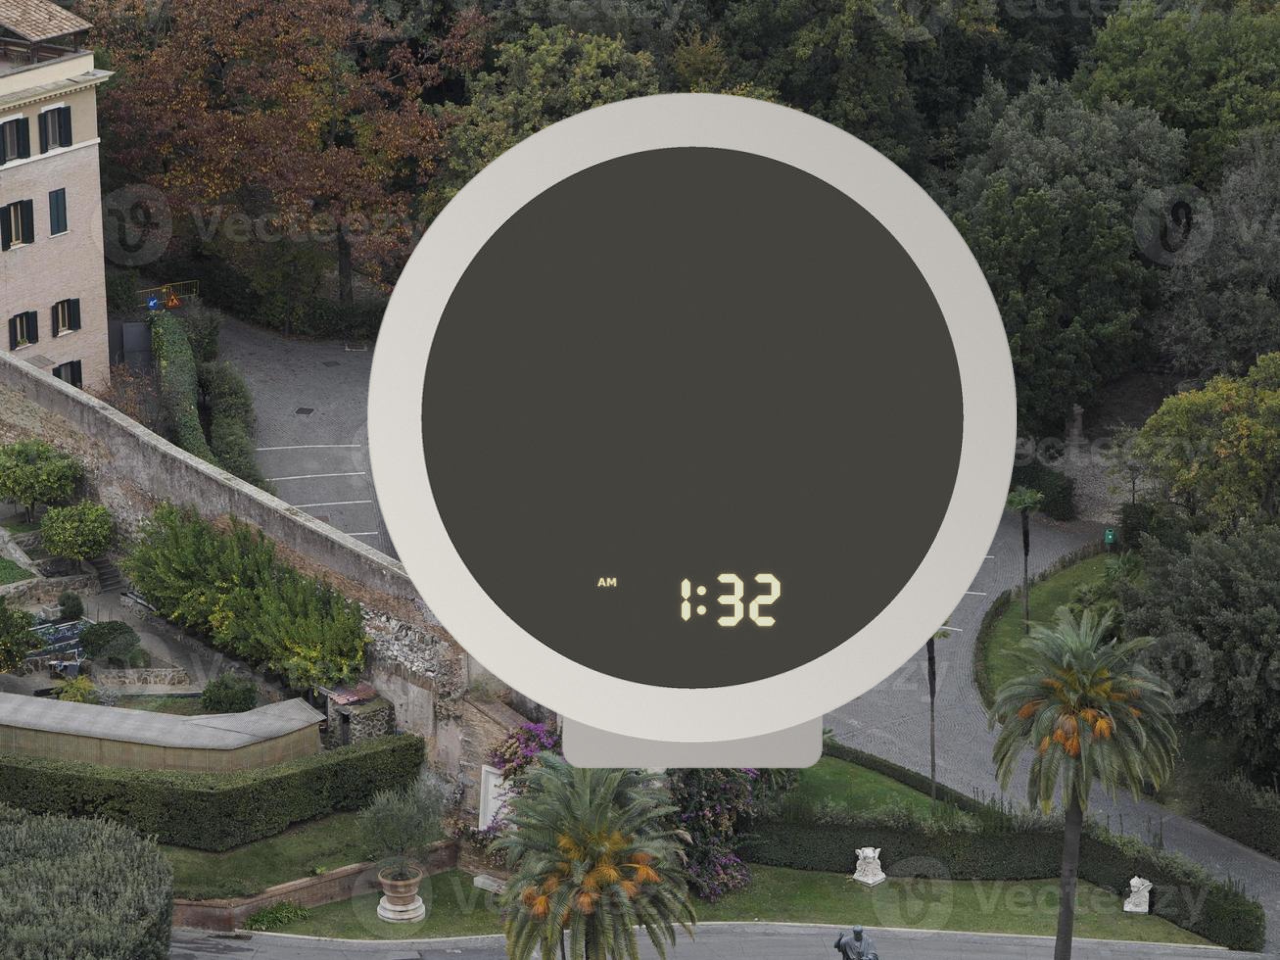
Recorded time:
{"hour": 1, "minute": 32}
